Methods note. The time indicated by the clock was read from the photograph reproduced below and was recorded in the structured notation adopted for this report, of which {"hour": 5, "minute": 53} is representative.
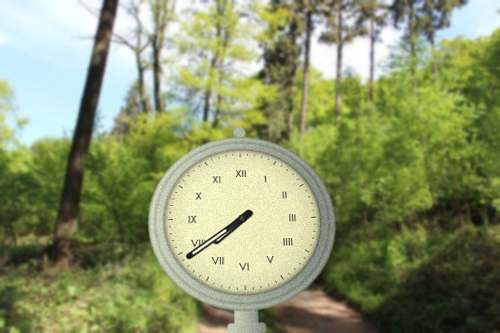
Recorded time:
{"hour": 7, "minute": 39}
